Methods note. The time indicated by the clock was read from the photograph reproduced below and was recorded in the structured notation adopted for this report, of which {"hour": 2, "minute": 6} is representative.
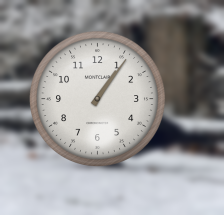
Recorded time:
{"hour": 1, "minute": 6}
